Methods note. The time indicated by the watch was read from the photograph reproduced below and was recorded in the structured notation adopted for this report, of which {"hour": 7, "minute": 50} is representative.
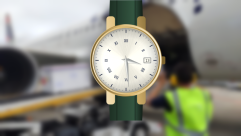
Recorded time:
{"hour": 3, "minute": 29}
